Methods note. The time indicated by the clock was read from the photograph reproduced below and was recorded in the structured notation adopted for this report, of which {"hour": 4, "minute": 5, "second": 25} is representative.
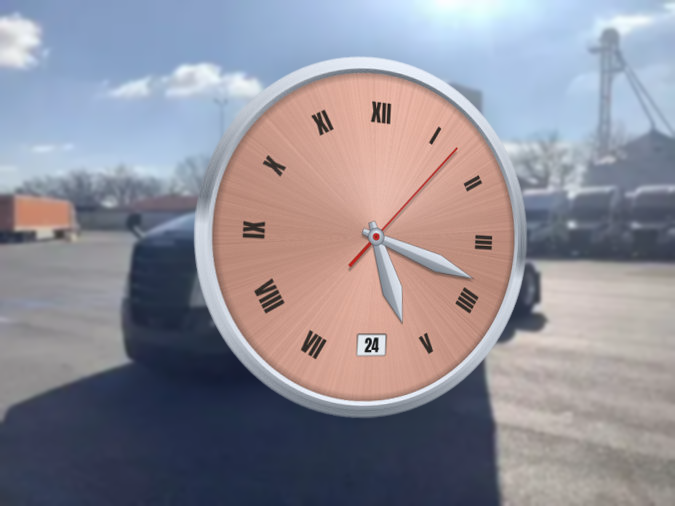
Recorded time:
{"hour": 5, "minute": 18, "second": 7}
